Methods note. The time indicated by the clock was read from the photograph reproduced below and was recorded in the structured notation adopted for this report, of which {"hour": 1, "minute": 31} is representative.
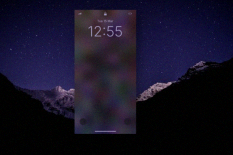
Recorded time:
{"hour": 12, "minute": 55}
